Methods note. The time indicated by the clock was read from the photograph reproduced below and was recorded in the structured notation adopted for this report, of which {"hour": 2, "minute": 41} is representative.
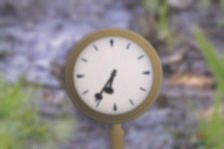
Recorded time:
{"hour": 6, "minute": 36}
